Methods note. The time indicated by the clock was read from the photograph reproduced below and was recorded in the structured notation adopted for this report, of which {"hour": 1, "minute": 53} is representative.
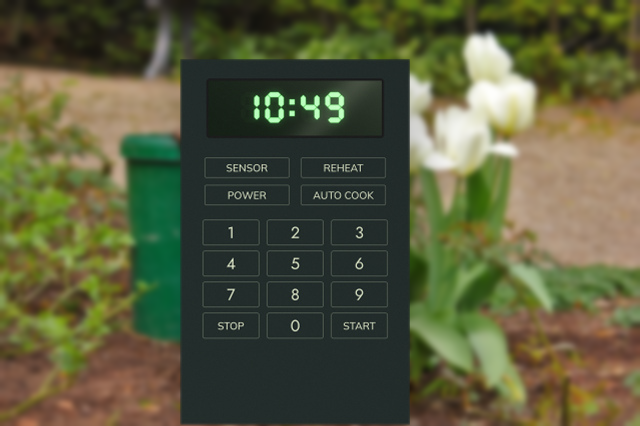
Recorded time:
{"hour": 10, "minute": 49}
